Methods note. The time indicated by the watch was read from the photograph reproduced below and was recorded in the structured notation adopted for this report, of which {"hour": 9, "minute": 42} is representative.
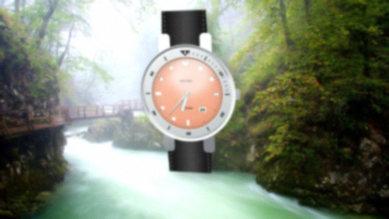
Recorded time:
{"hour": 6, "minute": 37}
